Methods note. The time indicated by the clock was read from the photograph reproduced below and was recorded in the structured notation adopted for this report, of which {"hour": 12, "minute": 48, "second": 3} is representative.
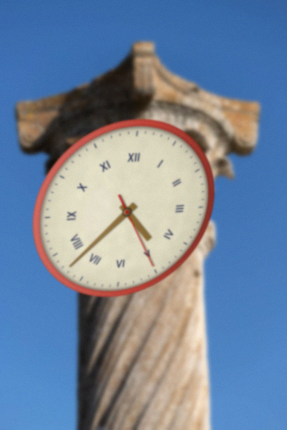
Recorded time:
{"hour": 4, "minute": 37, "second": 25}
